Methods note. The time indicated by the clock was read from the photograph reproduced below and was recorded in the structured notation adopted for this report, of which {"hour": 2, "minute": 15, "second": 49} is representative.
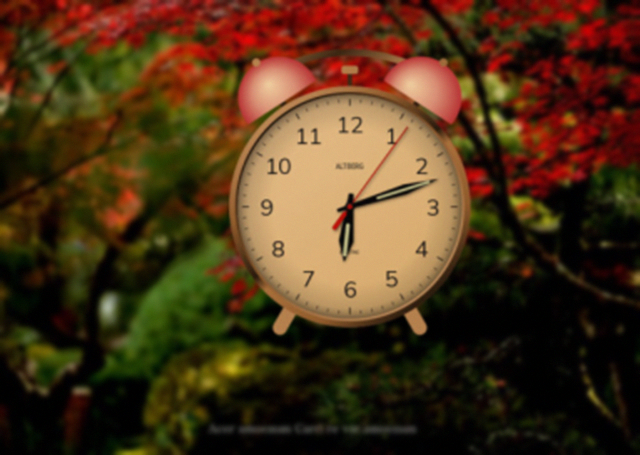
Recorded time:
{"hour": 6, "minute": 12, "second": 6}
